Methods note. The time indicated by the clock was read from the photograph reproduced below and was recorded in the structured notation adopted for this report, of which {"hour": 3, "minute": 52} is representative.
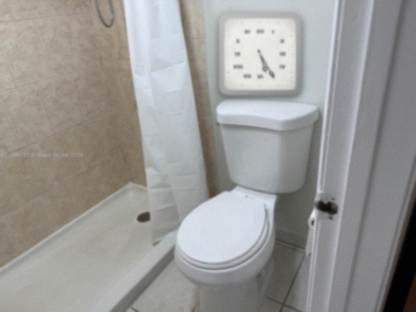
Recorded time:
{"hour": 5, "minute": 25}
